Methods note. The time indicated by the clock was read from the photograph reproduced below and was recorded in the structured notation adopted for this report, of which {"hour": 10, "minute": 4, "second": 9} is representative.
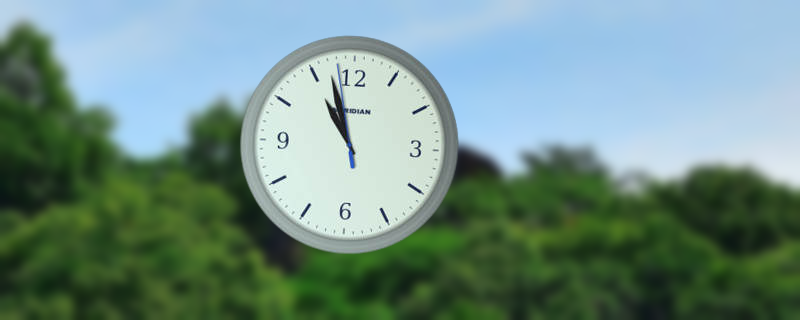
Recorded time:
{"hour": 10, "minute": 56, "second": 58}
